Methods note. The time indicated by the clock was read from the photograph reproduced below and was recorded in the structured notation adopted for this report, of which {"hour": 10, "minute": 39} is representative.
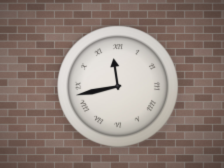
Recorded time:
{"hour": 11, "minute": 43}
